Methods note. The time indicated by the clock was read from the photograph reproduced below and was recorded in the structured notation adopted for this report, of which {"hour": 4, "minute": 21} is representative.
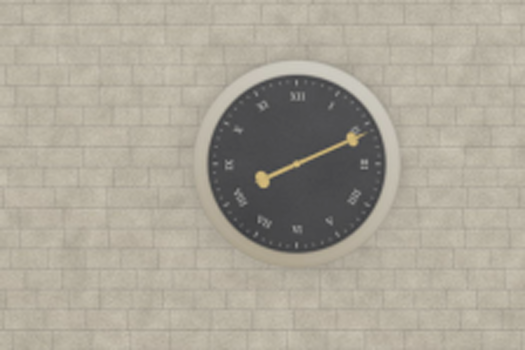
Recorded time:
{"hour": 8, "minute": 11}
